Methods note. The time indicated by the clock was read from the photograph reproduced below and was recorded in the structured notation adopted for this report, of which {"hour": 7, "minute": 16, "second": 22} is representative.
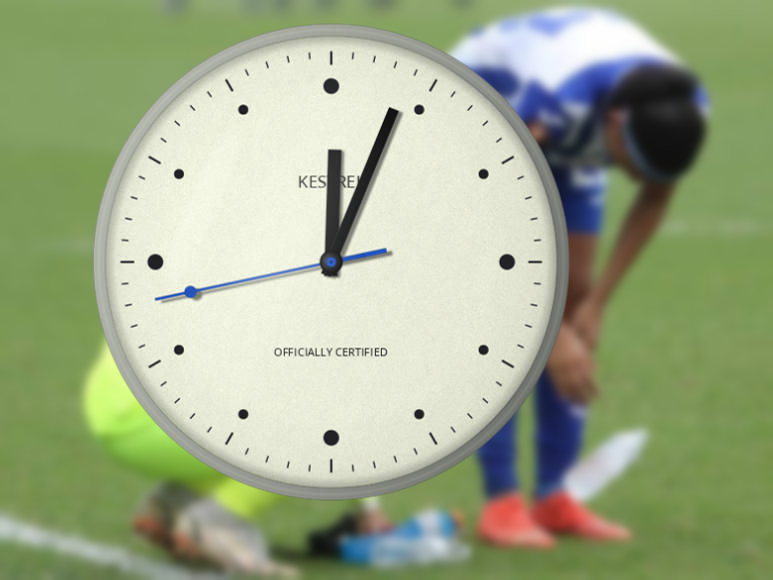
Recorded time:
{"hour": 12, "minute": 3, "second": 43}
